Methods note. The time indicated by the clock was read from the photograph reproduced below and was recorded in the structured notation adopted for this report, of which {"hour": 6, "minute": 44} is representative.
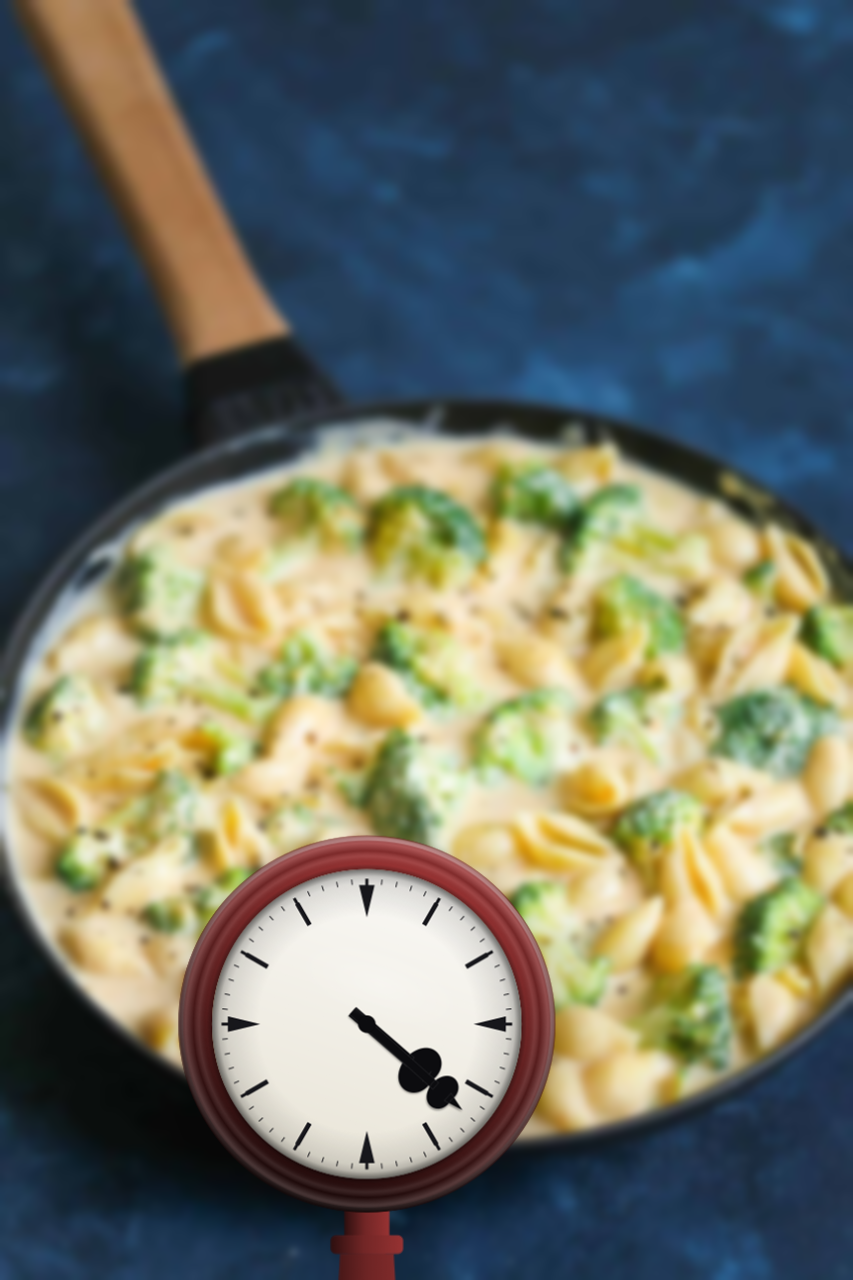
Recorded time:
{"hour": 4, "minute": 22}
